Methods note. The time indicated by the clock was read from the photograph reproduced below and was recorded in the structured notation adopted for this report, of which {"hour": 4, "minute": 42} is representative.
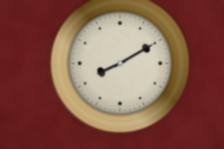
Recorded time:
{"hour": 8, "minute": 10}
